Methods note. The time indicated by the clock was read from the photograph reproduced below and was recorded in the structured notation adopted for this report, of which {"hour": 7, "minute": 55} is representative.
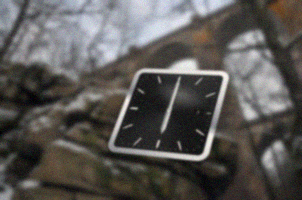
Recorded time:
{"hour": 6, "minute": 0}
